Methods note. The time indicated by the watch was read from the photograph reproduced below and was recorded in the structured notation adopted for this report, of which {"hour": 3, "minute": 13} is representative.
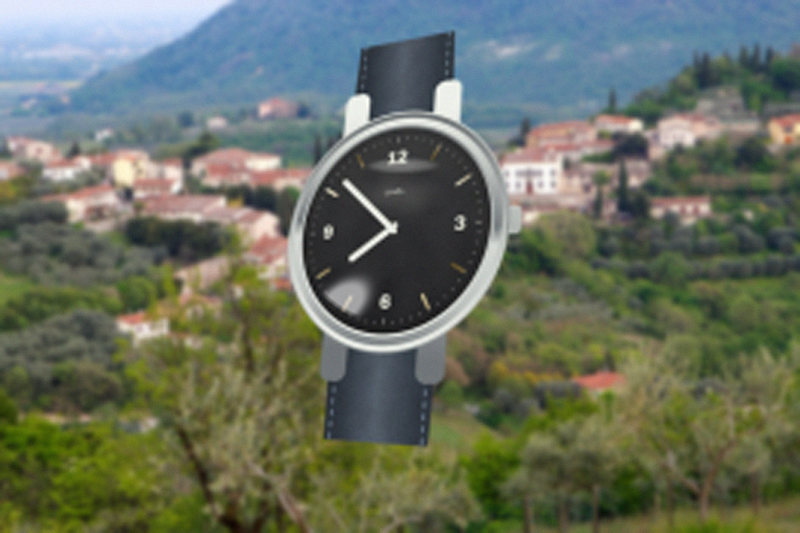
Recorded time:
{"hour": 7, "minute": 52}
